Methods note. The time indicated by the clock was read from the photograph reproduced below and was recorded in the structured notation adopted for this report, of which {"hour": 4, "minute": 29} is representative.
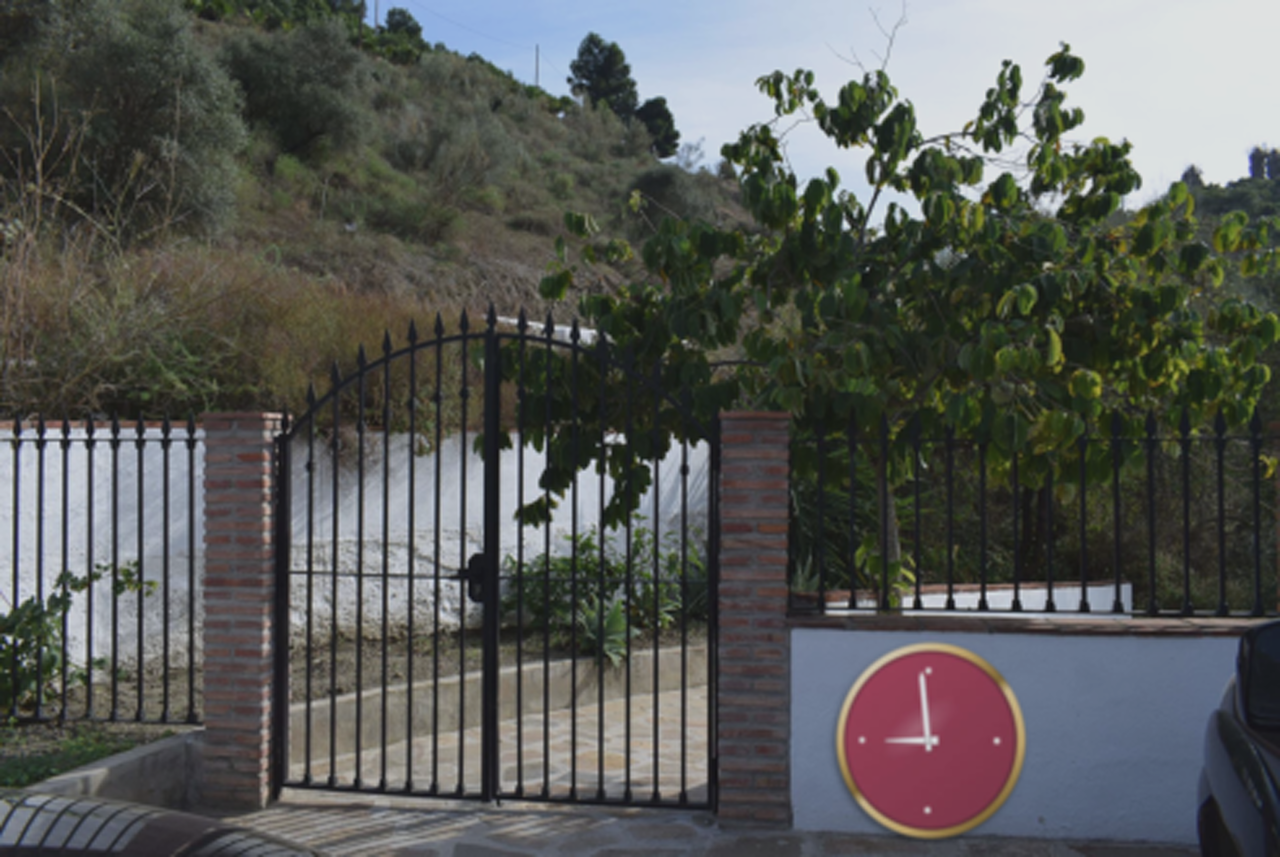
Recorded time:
{"hour": 8, "minute": 59}
